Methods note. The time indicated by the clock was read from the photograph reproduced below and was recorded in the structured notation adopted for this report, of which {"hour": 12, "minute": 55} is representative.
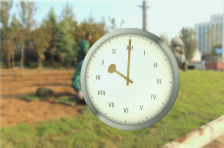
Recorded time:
{"hour": 10, "minute": 0}
